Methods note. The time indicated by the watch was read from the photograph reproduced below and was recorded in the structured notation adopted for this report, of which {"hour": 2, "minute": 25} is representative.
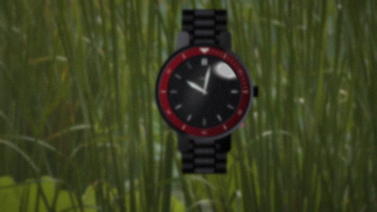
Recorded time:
{"hour": 10, "minute": 2}
